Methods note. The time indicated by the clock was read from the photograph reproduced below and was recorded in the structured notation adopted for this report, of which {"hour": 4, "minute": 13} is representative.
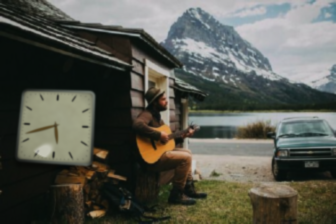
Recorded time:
{"hour": 5, "minute": 42}
